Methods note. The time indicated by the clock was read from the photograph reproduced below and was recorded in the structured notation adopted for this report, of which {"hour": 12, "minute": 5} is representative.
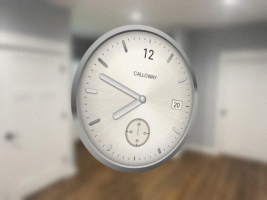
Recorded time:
{"hour": 7, "minute": 48}
